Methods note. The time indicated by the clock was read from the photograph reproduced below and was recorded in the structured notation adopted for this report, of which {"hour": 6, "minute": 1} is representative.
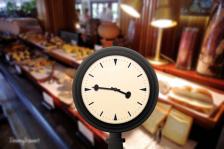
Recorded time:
{"hour": 3, "minute": 46}
